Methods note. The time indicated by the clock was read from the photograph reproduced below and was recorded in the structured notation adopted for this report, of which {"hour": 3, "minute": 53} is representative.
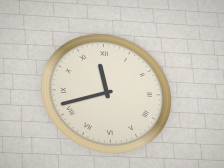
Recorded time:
{"hour": 11, "minute": 42}
